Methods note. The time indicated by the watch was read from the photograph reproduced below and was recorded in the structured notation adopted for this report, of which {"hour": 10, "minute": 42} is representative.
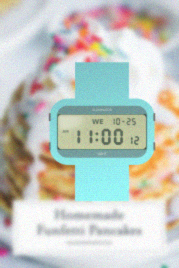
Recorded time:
{"hour": 11, "minute": 0}
